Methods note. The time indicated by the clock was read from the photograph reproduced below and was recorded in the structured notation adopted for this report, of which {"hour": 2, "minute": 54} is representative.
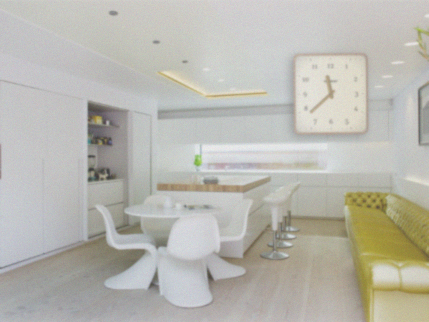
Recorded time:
{"hour": 11, "minute": 38}
